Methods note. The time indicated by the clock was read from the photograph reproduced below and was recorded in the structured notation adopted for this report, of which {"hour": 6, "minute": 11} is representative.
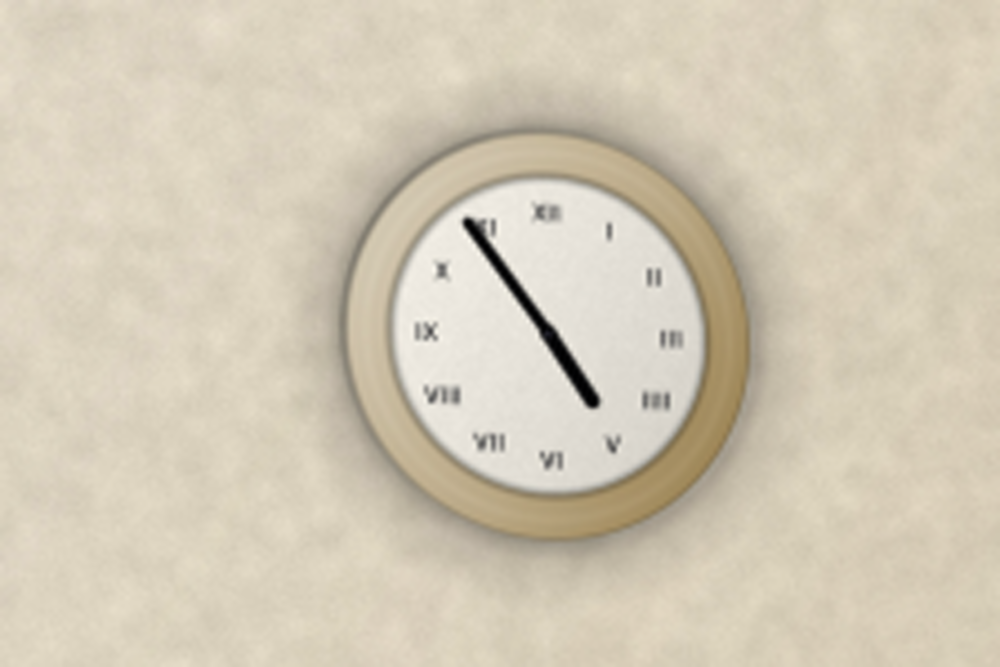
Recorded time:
{"hour": 4, "minute": 54}
